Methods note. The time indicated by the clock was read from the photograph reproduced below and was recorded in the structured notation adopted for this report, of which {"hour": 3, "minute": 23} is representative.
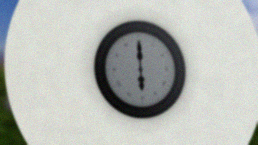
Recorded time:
{"hour": 6, "minute": 0}
